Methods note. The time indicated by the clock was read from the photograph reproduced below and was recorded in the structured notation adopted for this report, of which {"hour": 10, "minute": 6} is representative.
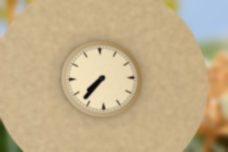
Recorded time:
{"hour": 7, "minute": 37}
